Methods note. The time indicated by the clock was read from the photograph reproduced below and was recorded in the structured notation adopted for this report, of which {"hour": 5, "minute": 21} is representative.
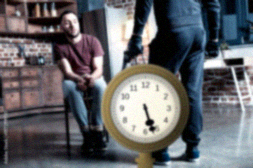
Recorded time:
{"hour": 5, "minute": 27}
